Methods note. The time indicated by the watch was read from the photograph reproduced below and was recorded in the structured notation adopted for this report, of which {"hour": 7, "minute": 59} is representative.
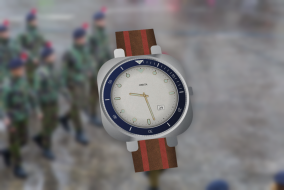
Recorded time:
{"hour": 9, "minute": 28}
